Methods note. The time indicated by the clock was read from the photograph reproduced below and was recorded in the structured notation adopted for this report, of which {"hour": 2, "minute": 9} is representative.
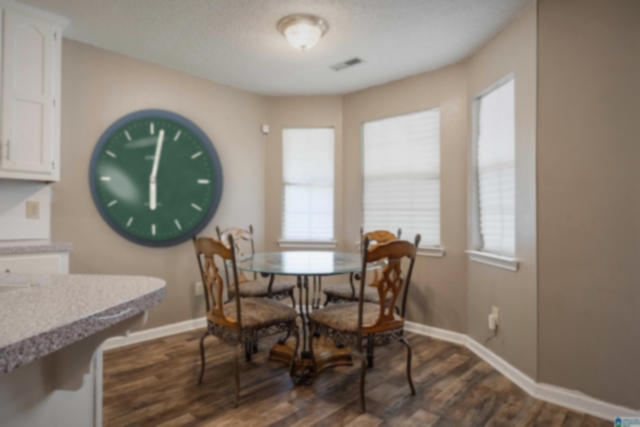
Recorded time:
{"hour": 6, "minute": 2}
